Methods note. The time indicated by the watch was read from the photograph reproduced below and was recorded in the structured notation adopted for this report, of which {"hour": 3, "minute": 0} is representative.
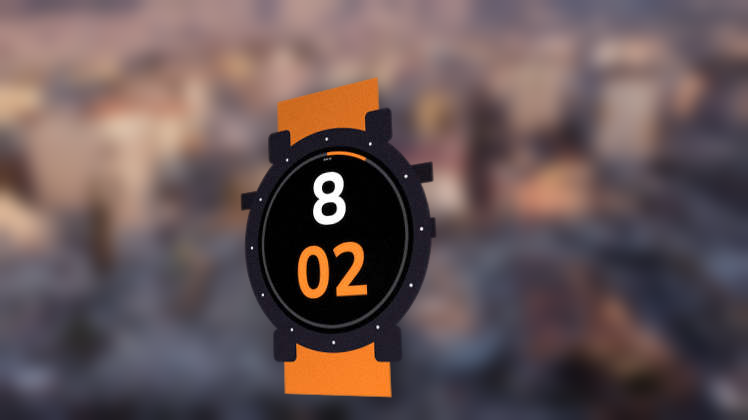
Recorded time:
{"hour": 8, "minute": 2}
